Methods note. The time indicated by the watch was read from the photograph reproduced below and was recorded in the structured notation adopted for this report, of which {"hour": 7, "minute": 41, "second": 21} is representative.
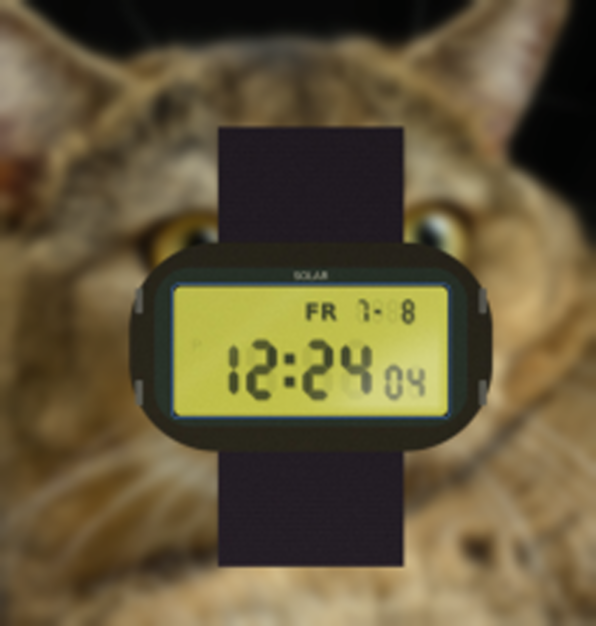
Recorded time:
{"hour": 12, "minute": 24, "second": 4}
